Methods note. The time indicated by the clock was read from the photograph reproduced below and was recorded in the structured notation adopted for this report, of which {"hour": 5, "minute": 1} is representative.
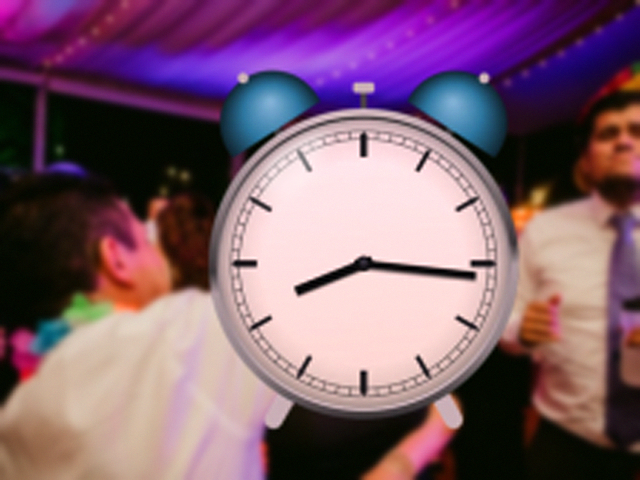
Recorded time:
{"hour": 8, "minute": 16}
